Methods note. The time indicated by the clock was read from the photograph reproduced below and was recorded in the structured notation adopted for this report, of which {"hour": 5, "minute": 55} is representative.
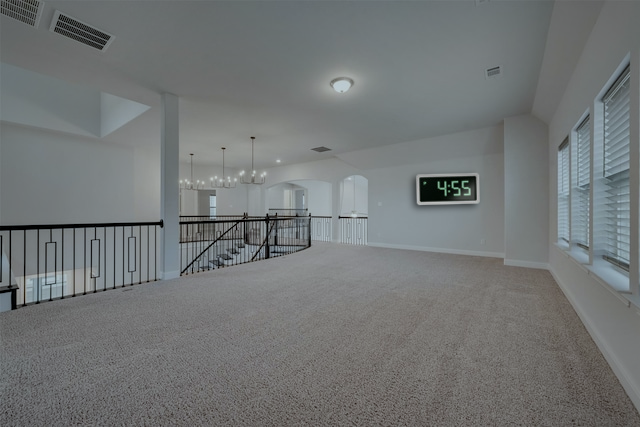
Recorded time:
{"hour": 4, "minute": 55}
